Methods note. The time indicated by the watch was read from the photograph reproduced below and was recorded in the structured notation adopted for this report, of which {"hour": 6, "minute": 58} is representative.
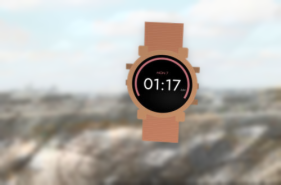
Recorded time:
{"hour": 1, "minute": 17}
